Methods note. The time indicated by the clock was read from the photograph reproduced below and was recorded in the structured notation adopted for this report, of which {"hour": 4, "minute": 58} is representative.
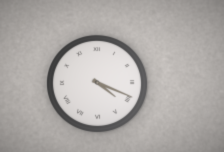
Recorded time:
{"hour": 4, "minute": 19}
